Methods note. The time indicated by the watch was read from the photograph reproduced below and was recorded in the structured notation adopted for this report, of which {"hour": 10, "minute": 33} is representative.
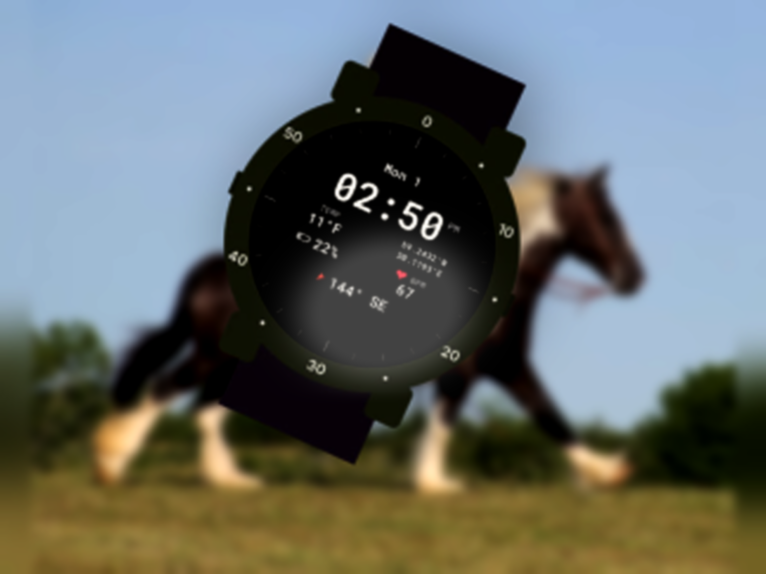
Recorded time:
{"hour": 2, "minute": 50}
